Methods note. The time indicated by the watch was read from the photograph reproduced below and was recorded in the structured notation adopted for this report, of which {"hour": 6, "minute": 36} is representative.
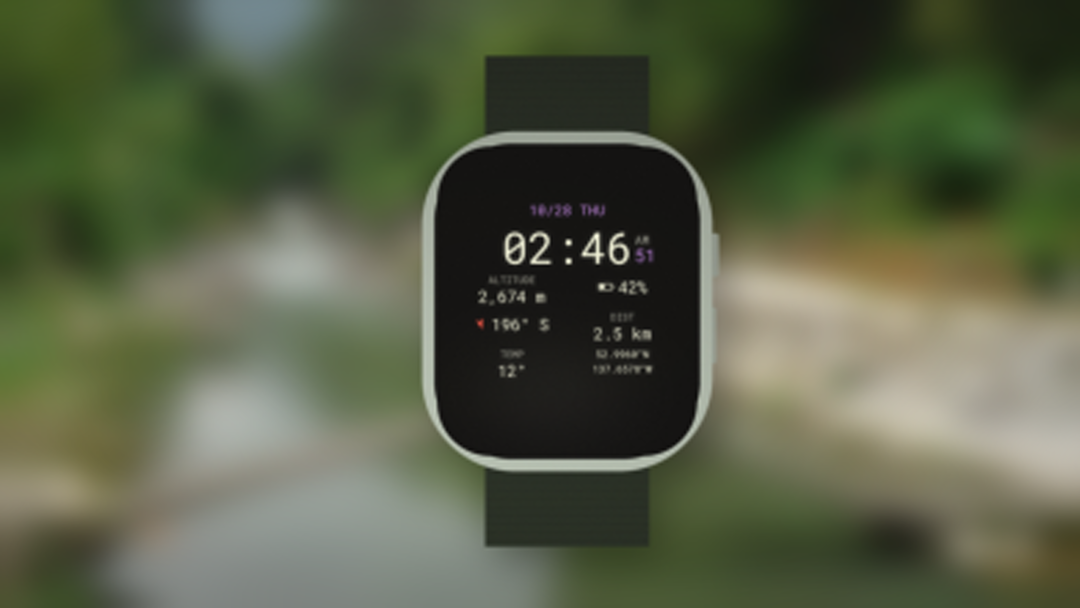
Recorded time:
{"hour": 2, "minute": 46}
